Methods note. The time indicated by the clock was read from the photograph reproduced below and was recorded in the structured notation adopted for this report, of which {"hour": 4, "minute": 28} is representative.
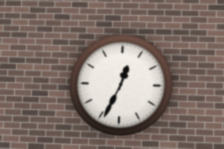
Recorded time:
{"hour": 12, "minute": 34}
